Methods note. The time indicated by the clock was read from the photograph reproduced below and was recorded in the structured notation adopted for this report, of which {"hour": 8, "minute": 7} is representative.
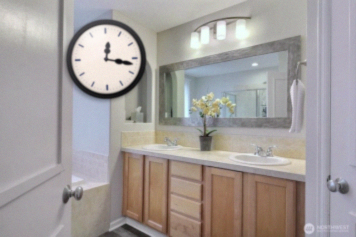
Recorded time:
{"hour": 12, "minute": 17}
